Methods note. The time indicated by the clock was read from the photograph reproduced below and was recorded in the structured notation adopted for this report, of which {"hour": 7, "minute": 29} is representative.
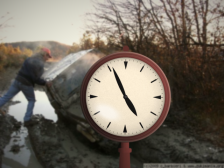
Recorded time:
{"hour": 4, "minute": 56}
